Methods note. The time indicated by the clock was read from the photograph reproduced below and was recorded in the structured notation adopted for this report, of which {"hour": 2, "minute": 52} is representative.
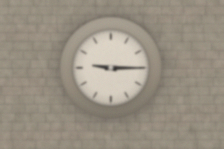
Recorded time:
{"hour": 9, "minute": 15}
